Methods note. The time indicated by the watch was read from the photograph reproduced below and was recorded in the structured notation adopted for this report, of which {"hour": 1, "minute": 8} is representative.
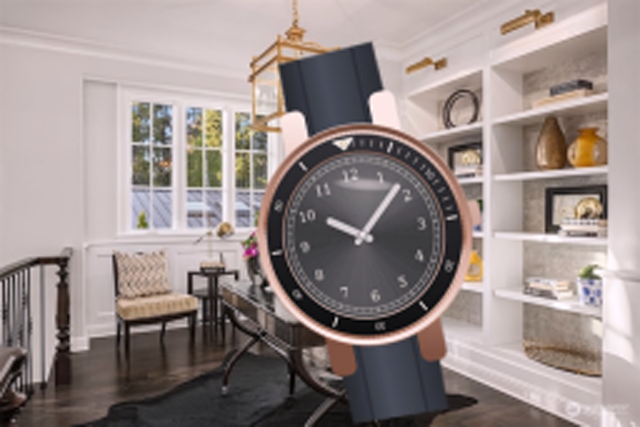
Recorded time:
{"hour": 10, "minute": 8}
